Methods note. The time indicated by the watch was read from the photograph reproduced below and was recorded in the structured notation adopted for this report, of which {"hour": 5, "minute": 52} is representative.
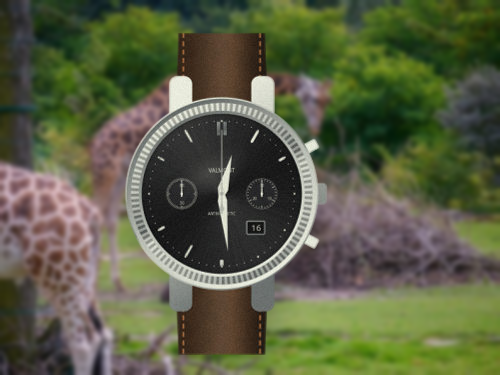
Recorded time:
{"hour": 12, "minute": 29}
